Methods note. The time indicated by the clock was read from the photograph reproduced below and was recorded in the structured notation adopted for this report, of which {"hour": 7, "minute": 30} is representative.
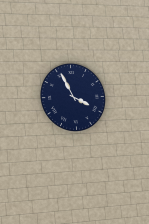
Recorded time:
{"hour": 3, "minute": 56}
